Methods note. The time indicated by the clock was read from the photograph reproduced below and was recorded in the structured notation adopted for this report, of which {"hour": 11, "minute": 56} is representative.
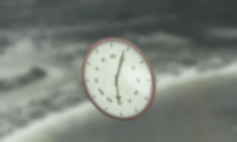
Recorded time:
{"hour": 6, "minute": 4}
